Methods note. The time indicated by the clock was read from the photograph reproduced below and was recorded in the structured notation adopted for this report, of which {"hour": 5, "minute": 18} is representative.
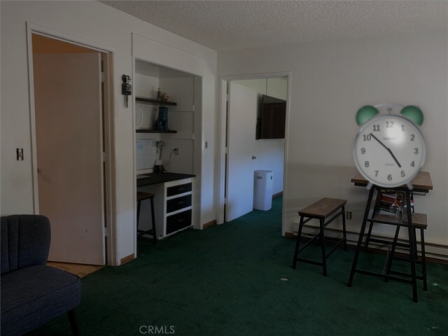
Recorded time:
{"hour": 4, "minute": 52}
